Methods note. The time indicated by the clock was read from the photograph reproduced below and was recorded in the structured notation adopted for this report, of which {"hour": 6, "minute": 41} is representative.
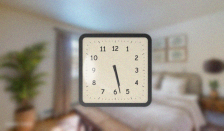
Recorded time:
{"hour": 5, "minute": 28}
